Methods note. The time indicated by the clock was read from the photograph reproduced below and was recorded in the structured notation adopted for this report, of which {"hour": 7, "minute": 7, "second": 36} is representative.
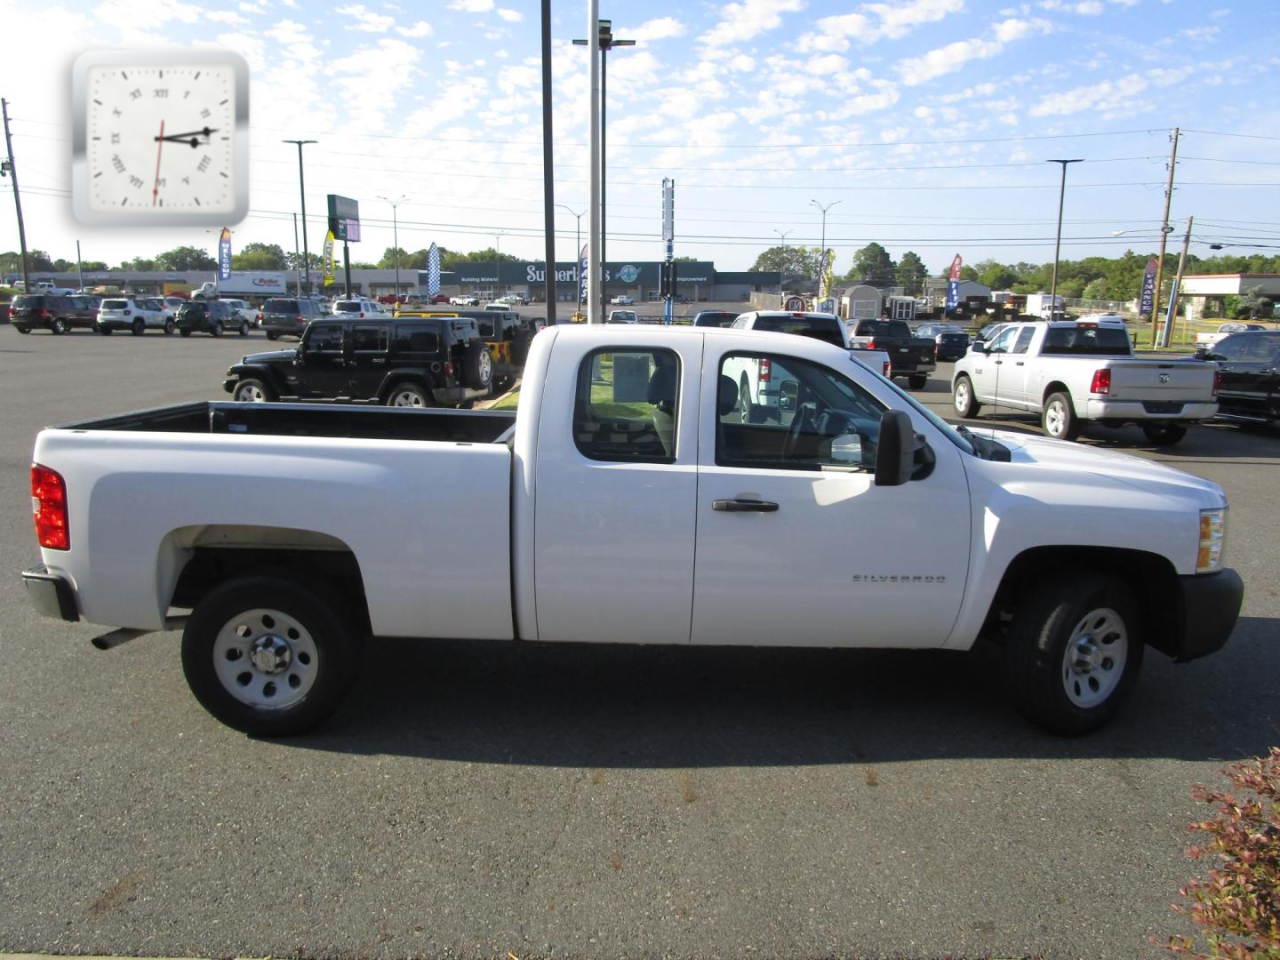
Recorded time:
{"hour": 3, "minute": 13, "second": 31}
